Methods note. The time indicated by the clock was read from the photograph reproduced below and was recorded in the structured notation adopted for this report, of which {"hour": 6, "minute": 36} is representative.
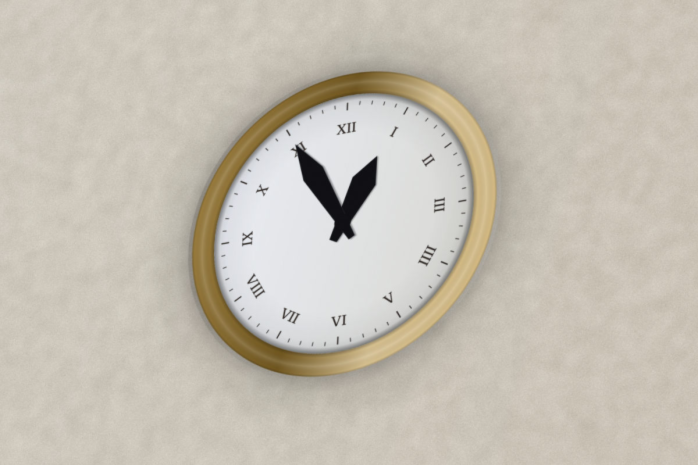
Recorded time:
{"hour": 12, "minute": 55}
